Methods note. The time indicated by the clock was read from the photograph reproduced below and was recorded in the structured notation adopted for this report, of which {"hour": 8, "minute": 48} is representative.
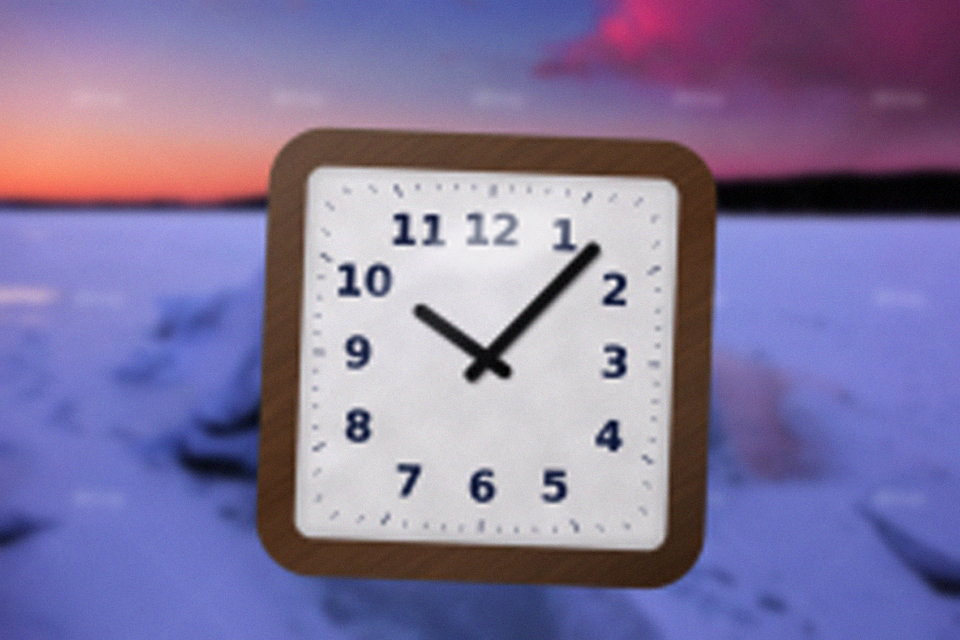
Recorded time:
{"hour": 10, "minute": 7}
